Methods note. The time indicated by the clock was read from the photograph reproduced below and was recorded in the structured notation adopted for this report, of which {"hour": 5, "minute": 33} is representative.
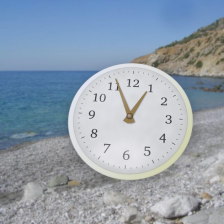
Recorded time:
{"hour": 12, "minute": 56}
